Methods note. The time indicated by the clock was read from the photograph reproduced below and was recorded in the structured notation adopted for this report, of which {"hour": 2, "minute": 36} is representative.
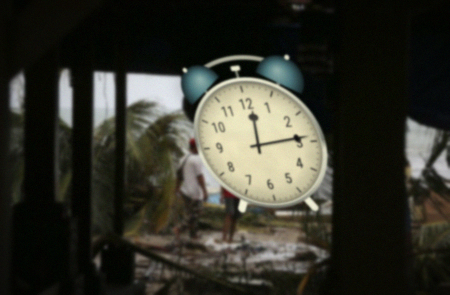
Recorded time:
{"hour": 12, "minute": 14}
